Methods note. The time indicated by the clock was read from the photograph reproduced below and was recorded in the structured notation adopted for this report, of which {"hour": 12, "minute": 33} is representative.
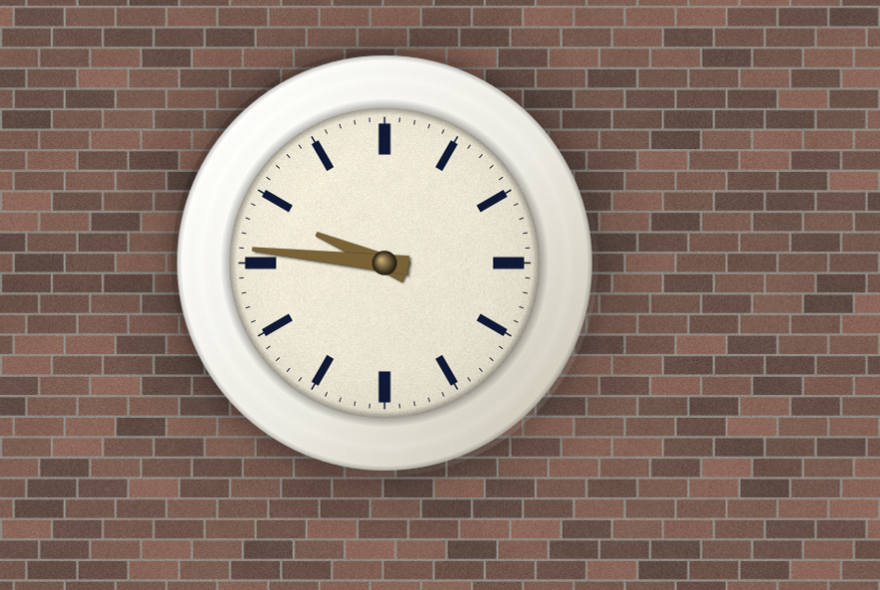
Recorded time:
{"hour": 9, "minute": 46}
